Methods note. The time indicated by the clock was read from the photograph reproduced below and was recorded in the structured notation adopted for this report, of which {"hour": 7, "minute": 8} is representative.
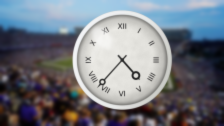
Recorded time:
{"hour": 4, "minute": 37}
